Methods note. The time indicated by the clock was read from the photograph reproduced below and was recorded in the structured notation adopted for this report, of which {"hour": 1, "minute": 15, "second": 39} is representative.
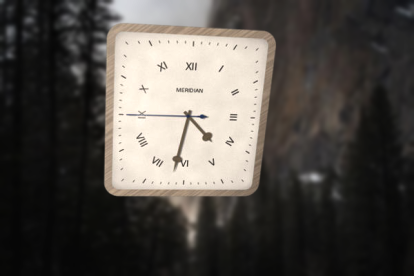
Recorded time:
{"hour": 4, "minute": 31, "second": 45}
